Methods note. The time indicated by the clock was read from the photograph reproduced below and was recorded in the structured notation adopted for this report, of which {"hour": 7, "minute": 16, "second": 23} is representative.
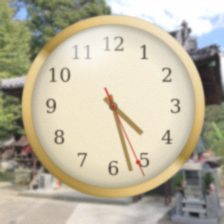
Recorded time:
{"hour": 4, "minute": 27, "second": 26}
